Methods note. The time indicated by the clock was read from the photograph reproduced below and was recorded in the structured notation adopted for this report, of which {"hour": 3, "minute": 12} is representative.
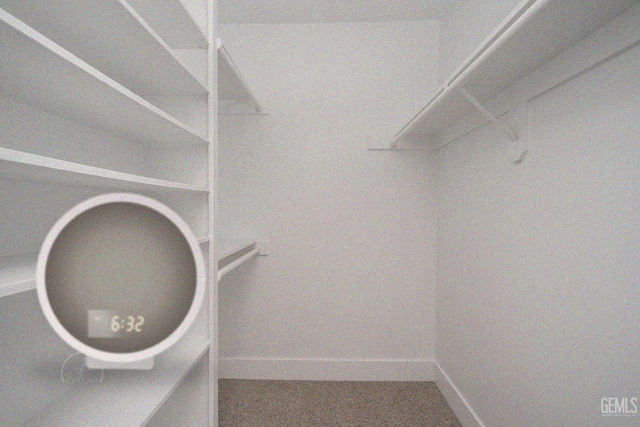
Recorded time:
{"hour": 6, "minute": 32}
